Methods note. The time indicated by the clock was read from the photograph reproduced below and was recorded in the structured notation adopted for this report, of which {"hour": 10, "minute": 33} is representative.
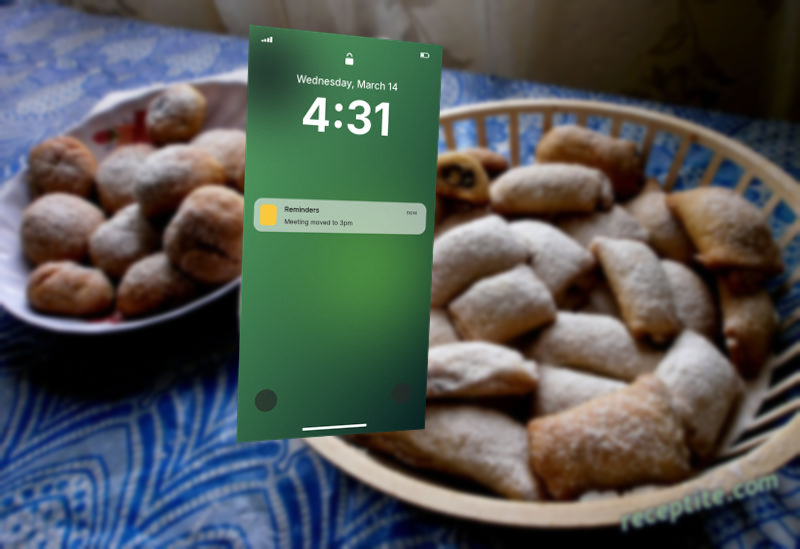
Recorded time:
{"hour": 4, "minute": 31}
